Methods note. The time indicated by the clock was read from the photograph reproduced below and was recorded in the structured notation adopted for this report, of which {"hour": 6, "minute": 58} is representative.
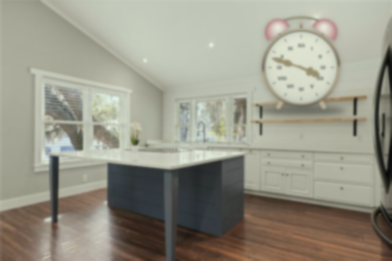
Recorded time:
{"hour": 3, "minute": 48}
